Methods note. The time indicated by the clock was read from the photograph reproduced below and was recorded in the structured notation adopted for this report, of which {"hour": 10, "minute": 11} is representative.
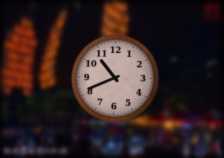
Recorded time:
{"hour": 10, "minute": 41}
